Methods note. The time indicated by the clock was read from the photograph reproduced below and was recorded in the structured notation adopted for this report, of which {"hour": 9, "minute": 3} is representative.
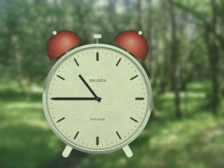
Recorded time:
{"hour": 10, "minute": 45}
